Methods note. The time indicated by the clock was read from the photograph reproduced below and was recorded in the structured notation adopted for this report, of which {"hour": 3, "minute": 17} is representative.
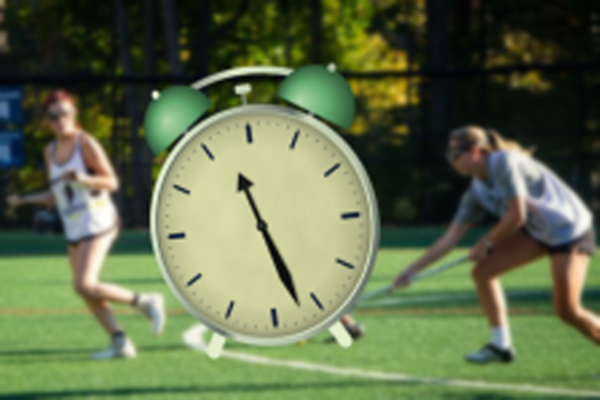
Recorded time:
{"hour": 11, "minute": 27}
